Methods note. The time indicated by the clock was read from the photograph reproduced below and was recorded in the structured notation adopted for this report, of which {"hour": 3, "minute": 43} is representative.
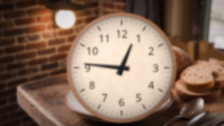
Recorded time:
{"hour": 12, "minute": 46}
